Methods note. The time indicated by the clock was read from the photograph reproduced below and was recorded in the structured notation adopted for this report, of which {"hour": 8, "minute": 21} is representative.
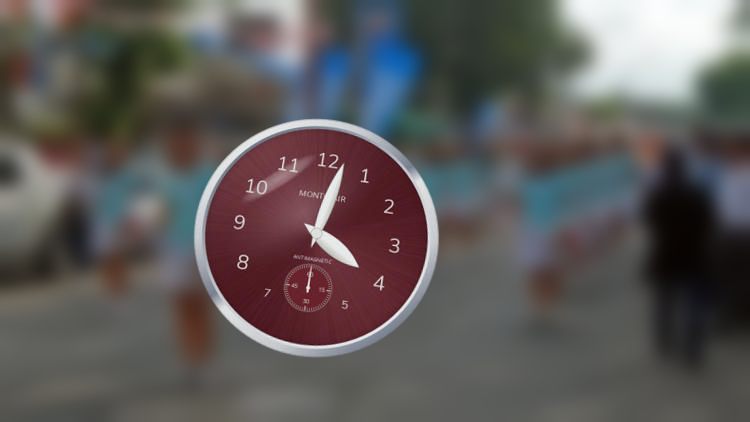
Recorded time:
{"hour": 4, "minute": 2}
